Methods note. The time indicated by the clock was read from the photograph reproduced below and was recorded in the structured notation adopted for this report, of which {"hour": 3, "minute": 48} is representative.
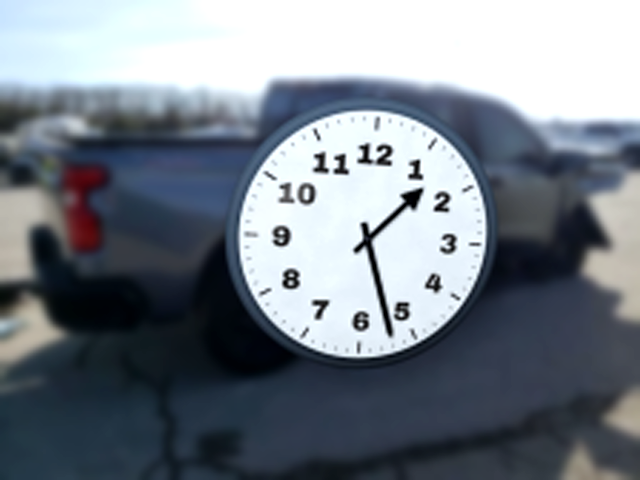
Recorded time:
{"hour": 1, "minute": 27}
